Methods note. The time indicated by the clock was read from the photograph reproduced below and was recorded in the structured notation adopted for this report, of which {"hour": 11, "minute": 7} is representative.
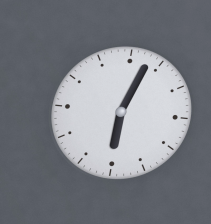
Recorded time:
{"hour": 6, "minute": 3}
